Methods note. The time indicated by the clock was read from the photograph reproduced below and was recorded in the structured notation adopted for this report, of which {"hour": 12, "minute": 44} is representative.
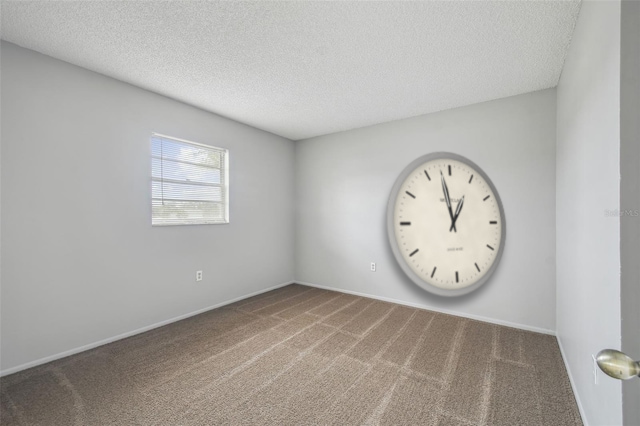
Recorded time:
{"hour": 12, "minute": 58}
